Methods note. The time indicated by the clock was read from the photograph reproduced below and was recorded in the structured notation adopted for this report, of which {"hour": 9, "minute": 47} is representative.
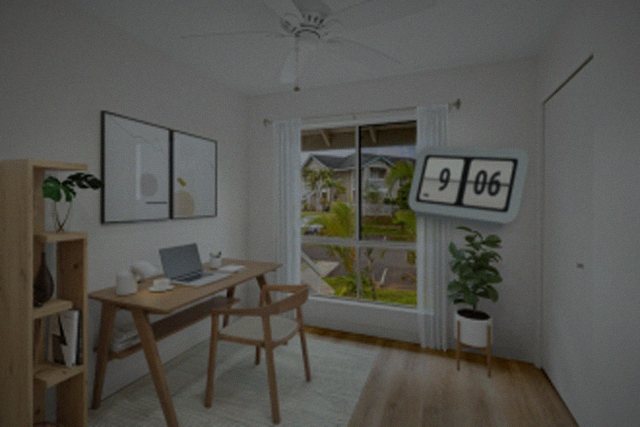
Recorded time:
{"hour": 9, "minute": 6}
